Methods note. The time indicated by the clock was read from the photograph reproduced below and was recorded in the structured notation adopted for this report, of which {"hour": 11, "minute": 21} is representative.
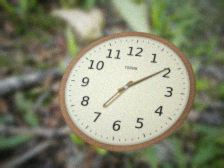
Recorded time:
{"hour": 7, "minute": 9}
